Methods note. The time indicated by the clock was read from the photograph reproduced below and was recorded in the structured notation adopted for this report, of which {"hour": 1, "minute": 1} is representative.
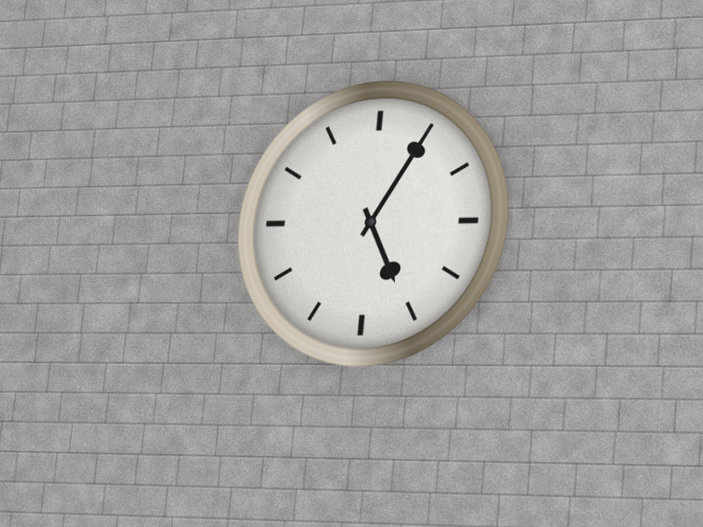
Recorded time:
{"hour": 5, "minute": 5}
